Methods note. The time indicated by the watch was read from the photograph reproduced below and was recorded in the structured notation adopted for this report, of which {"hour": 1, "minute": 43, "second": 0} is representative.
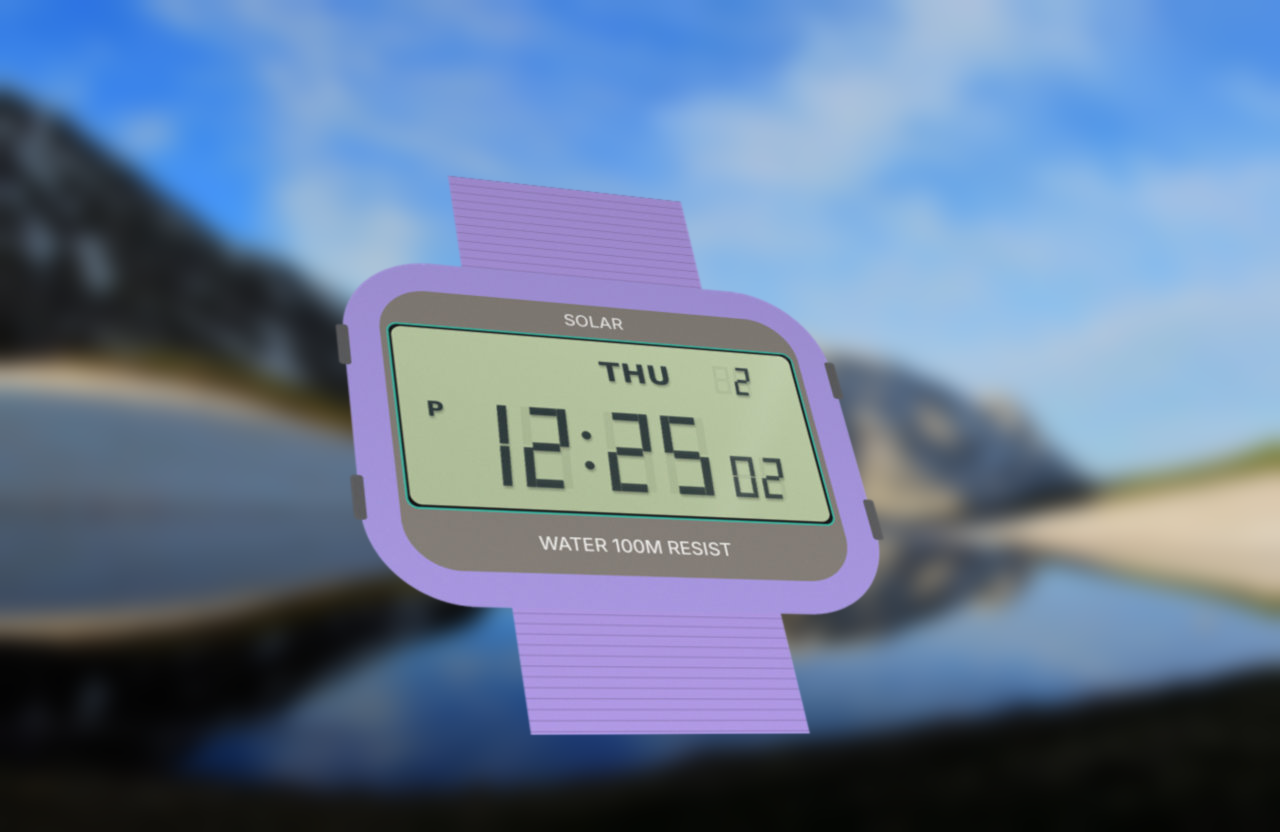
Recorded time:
{"hour": 12, "minute": 25, "second": 2}
